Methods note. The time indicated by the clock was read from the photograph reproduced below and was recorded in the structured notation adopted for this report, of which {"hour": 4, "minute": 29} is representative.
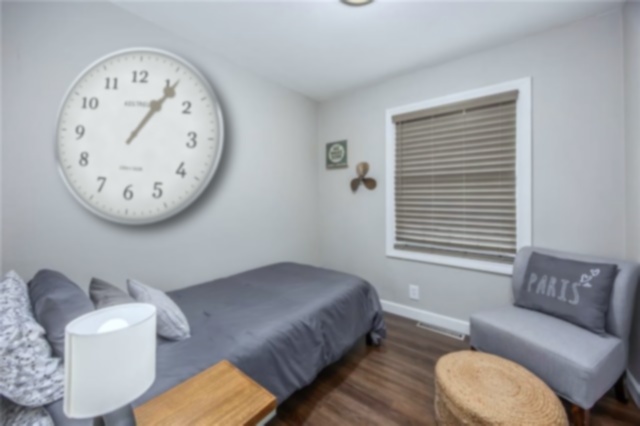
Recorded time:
{"hour": 1, "minute": 6}
